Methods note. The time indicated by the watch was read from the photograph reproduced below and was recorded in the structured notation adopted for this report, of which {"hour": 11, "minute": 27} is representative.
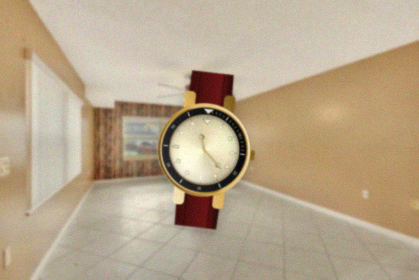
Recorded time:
{"hour": 11, "minute": 22}
